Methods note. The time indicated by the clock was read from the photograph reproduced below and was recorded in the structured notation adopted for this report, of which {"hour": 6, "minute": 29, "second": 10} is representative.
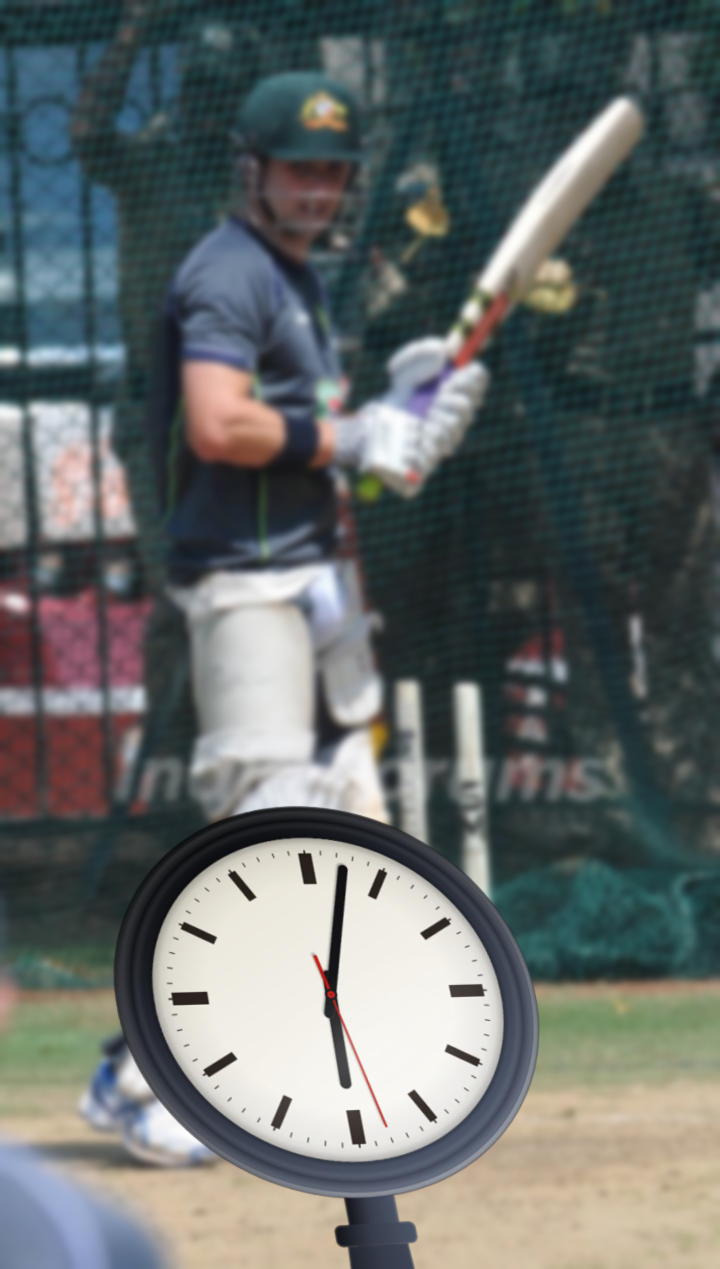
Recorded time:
{"hour": 6, "minute": 2, "second": 28}
